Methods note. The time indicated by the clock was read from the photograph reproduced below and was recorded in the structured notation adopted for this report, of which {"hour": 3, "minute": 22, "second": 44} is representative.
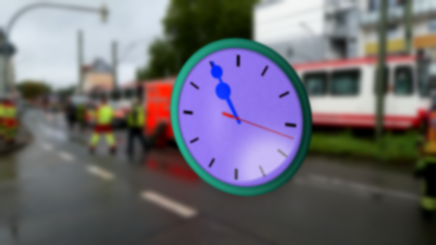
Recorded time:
{"hour": 10, "minute": 55, "second": 17}
